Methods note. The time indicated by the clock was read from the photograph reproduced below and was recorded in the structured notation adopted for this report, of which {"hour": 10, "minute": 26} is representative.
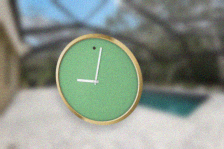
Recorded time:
{"hour": 9, "minute": 2}
